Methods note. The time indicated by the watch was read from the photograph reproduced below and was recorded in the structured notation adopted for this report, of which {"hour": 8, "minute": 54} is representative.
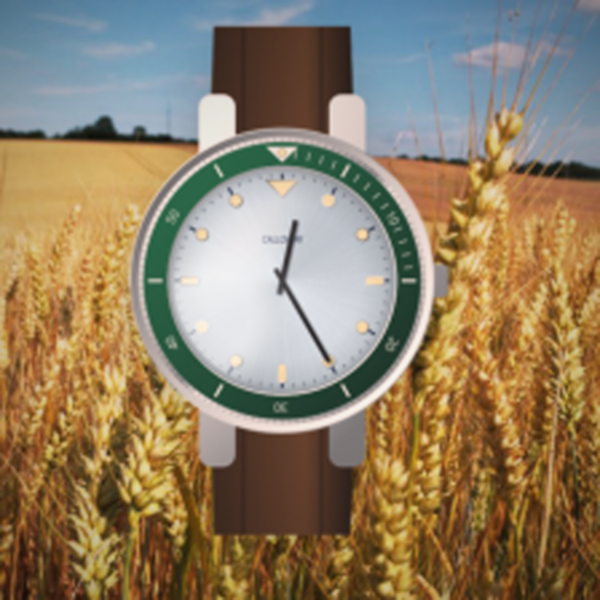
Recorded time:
{"hour": 12, "minute": 25}
